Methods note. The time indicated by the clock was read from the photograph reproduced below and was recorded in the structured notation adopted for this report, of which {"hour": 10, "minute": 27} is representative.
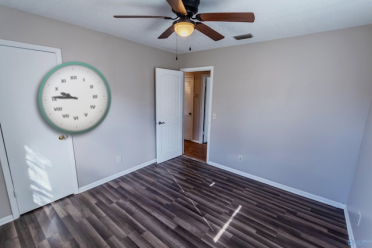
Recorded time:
{"hour": 9, "minute": 46}
